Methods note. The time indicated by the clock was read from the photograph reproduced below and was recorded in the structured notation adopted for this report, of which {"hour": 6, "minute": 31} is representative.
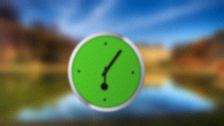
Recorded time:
{"hour": 6, "minute": 6}
